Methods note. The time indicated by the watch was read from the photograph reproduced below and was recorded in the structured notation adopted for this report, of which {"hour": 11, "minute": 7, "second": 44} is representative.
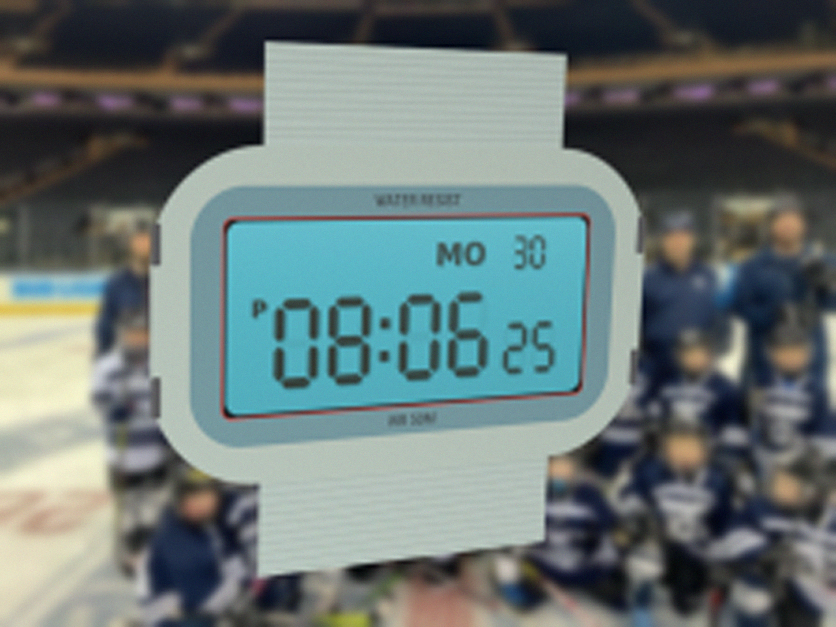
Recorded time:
{"hour": 8, "minute": 6, "second": 25}
